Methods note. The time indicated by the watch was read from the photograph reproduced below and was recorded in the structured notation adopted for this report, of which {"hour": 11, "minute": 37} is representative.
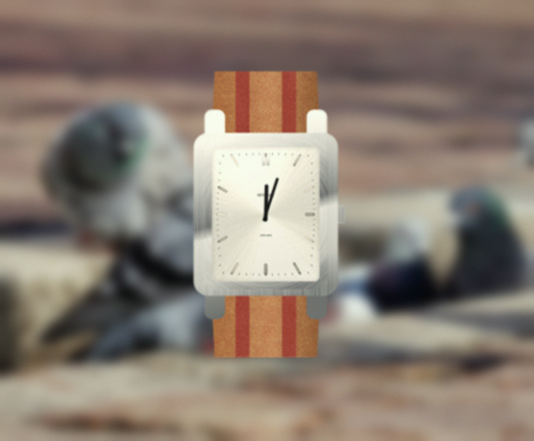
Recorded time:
{"hour": 12, "minute": 3}
